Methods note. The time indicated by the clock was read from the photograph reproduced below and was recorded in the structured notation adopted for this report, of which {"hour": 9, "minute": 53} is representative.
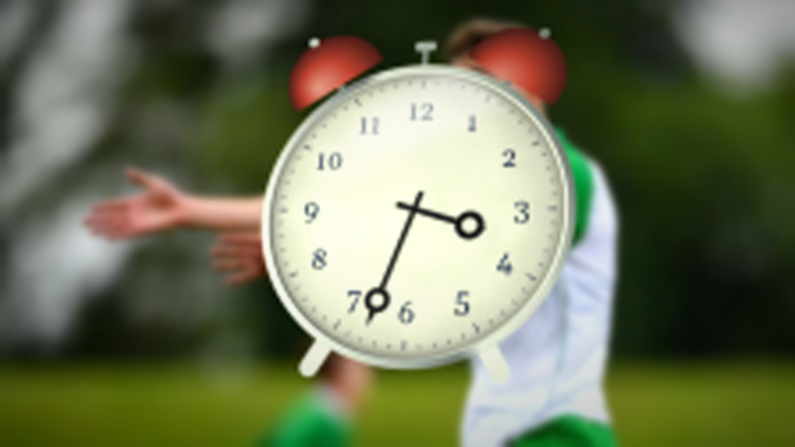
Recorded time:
{"hour": 3, "minute": 33}
